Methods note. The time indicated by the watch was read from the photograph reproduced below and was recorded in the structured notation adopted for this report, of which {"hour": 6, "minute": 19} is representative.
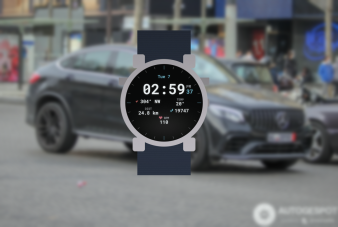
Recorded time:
{"hour": 2, "minute": 59}
